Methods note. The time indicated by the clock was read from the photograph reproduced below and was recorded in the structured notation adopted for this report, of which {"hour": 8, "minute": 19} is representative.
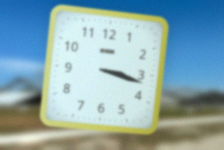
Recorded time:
{"hour": 3, "minute": 17}
